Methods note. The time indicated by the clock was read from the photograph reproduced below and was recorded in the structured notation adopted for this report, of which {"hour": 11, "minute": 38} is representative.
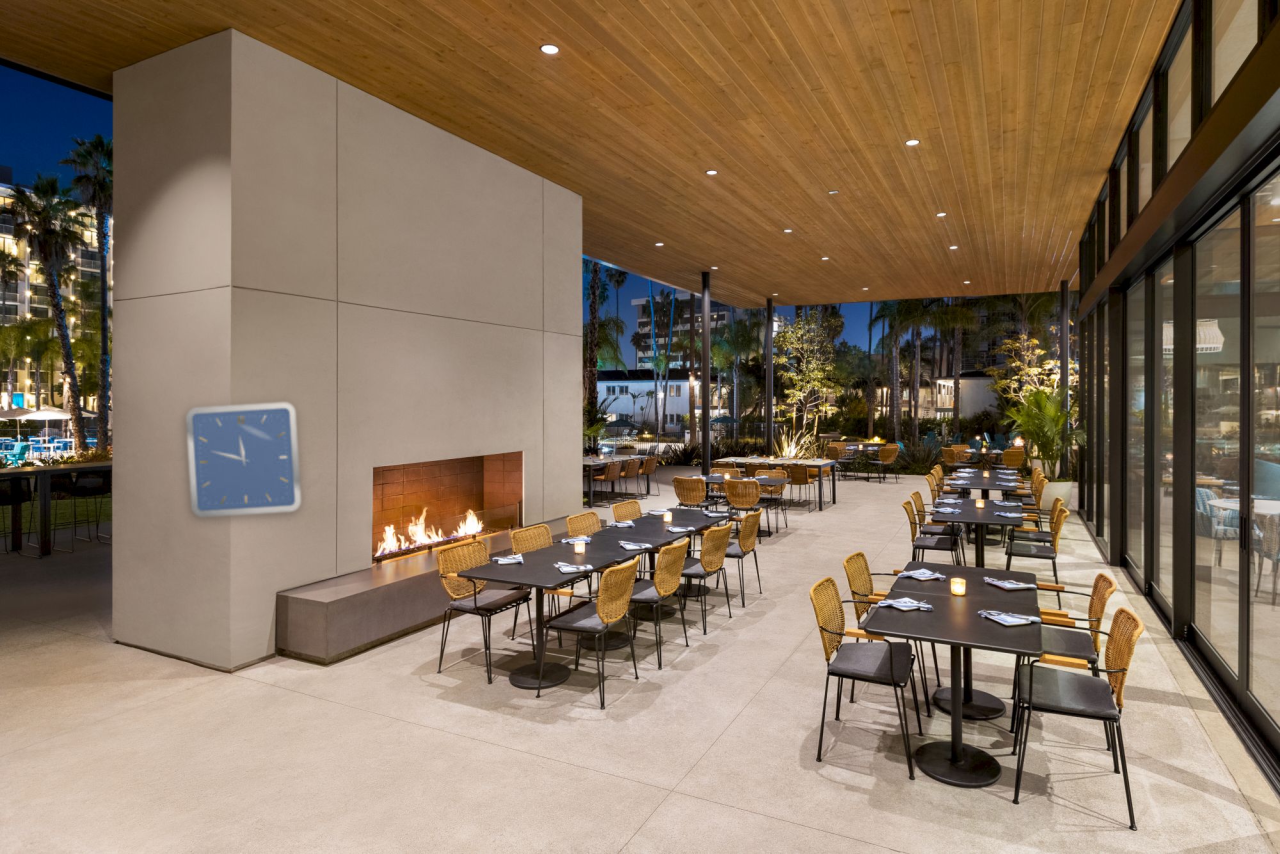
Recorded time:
{"hour": 11, "minute": 48}
